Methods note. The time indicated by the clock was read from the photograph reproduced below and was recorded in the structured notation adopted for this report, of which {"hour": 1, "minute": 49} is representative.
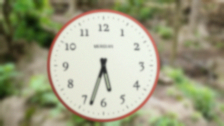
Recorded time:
{"hour": 5, "minute": 33}
